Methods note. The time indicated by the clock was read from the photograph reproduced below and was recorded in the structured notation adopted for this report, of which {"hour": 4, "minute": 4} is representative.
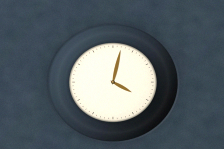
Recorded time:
{"hour": 4, "minute": 2}
